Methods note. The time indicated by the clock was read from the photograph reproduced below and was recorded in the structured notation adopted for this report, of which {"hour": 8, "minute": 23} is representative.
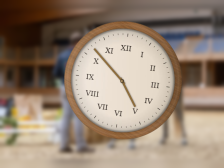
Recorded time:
{"hour": 4, "minute": 52}
